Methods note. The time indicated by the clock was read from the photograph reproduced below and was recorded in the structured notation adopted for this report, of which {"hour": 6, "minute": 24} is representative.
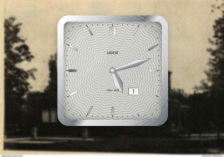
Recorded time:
{"hour": 5, "minute": 12}
